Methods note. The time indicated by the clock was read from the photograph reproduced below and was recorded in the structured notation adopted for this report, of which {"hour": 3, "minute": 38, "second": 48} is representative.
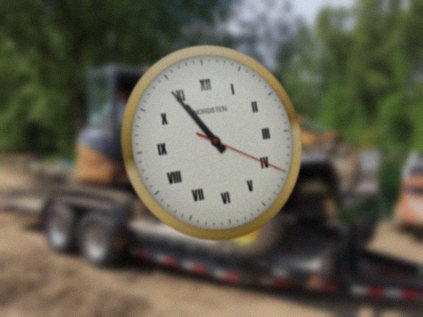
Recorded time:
{"hour": 10, "minute": 54, "second": 20}
